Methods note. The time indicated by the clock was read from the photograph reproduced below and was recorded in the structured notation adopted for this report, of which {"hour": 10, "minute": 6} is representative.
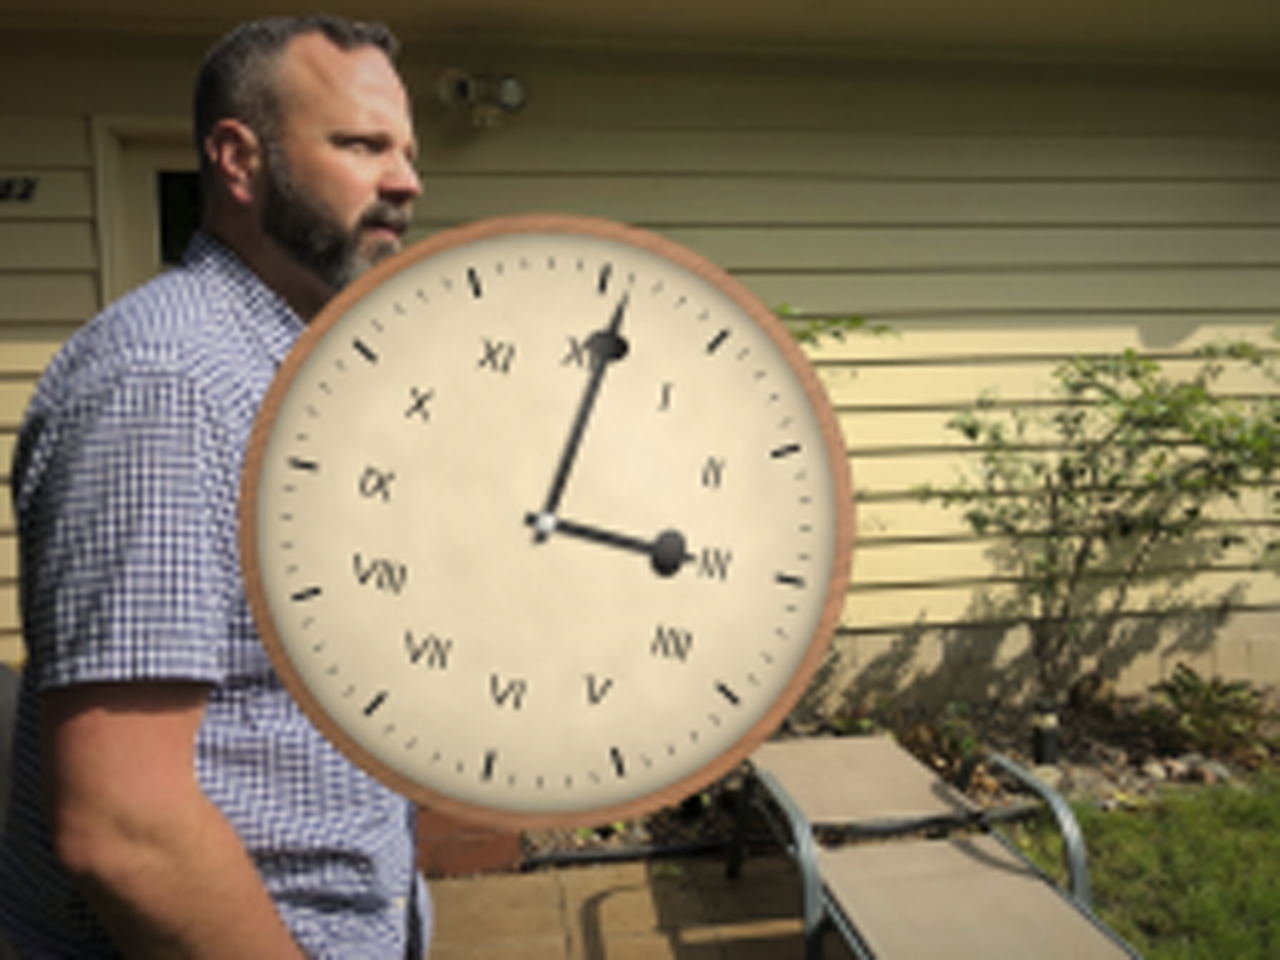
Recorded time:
{"hour": 3, "minute": 1}
